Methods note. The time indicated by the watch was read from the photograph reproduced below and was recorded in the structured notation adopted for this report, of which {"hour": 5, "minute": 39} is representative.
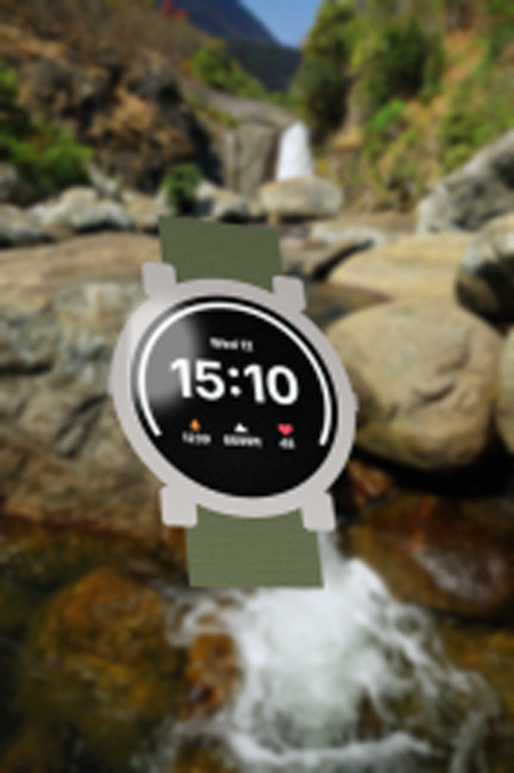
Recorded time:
{"hour": 15, "minute": 10}
